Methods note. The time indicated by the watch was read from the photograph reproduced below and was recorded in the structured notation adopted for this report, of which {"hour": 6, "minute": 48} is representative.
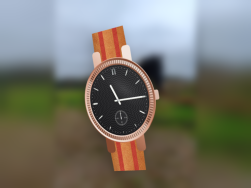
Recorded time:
{"hour": 11, "minute": 15}
